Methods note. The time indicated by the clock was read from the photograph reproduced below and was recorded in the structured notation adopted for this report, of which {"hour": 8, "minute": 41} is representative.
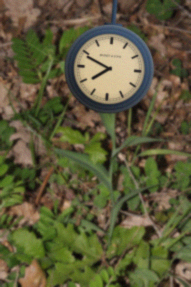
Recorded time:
{"hour": 7, "minute": 49}
